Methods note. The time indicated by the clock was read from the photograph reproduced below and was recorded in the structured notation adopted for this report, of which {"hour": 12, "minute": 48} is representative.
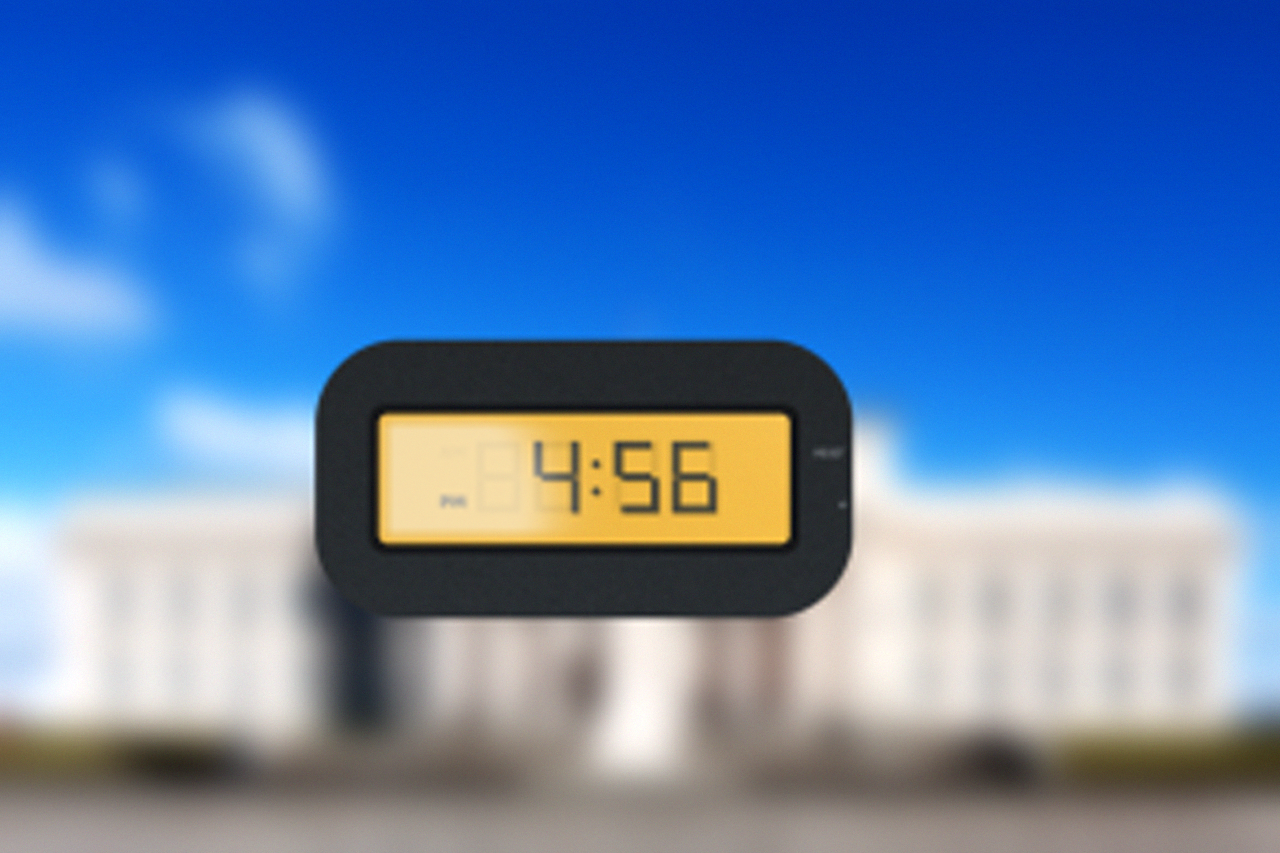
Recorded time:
{"hour": 4, "minute": 56}
